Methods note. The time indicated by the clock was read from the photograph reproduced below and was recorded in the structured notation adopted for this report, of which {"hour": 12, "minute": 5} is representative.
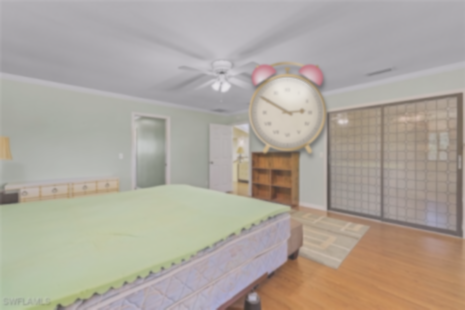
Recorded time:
{"hour": 2, "minute": 50}
